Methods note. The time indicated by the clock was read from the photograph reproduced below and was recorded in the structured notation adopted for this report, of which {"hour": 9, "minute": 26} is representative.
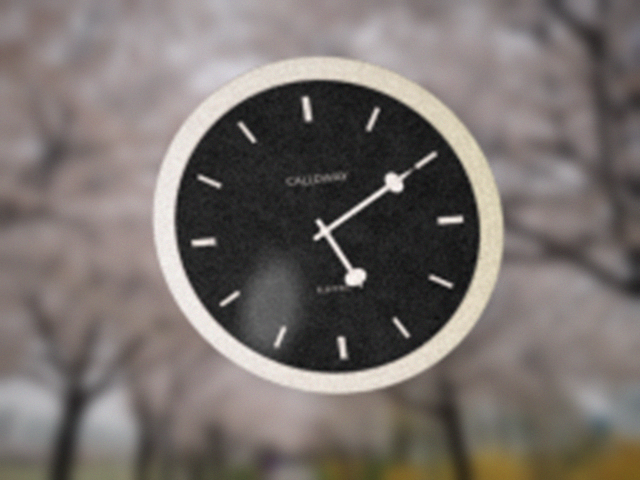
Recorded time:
{"hour": 5, "minute": 10}
